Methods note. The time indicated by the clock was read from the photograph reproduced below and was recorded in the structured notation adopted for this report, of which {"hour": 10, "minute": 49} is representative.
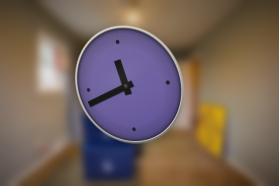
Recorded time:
{"hour": 11, "minute": 42}
